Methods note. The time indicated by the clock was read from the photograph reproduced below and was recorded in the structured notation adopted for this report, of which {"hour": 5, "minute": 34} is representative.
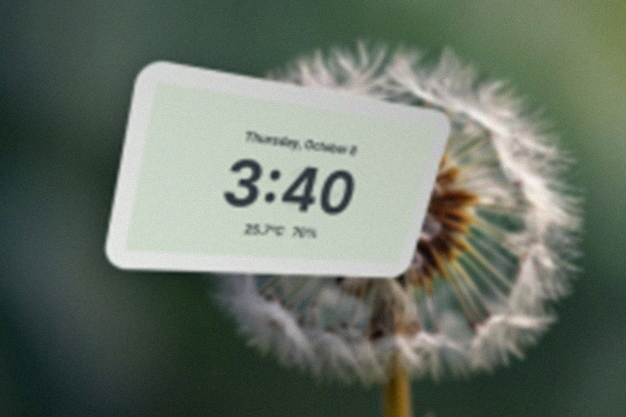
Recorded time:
{"hour": 3, "minute": 40}
